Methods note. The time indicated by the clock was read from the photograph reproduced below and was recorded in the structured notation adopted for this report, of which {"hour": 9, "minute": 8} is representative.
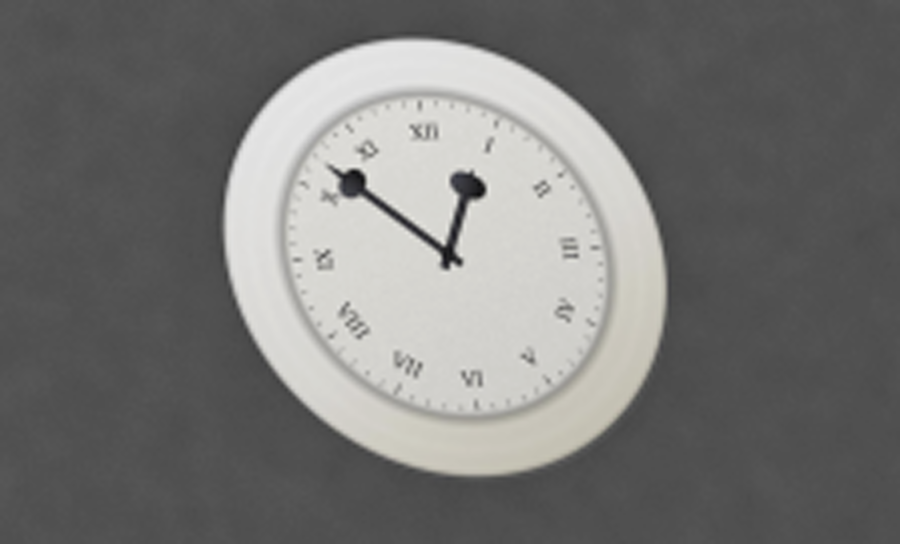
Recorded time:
{"hour": 12, "minute": 52}
